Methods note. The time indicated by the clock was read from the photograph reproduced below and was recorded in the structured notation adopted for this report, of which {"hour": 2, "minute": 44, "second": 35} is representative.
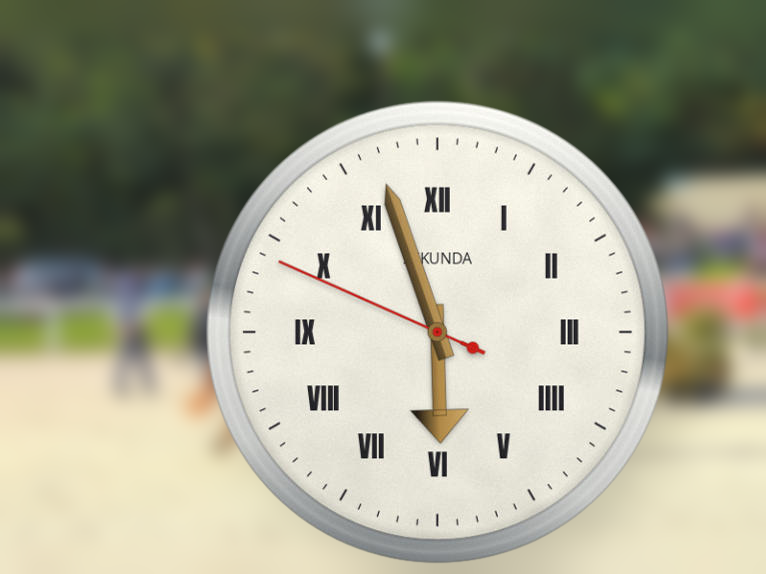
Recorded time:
{"hour": 5, "minute": 56, "second": 49}
